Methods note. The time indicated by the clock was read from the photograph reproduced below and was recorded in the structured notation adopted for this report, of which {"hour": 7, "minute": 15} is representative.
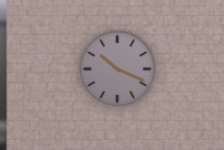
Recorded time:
{"hour": 10, "minute": 19}
